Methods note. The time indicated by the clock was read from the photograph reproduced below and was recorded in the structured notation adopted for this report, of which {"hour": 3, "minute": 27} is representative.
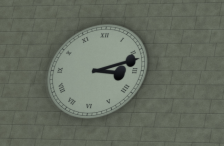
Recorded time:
{"hour": 3, "minute": 12}
